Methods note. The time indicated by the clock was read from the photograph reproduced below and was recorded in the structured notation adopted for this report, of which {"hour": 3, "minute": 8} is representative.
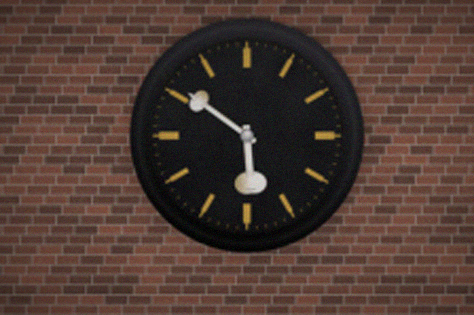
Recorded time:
{"hour": 5, "minute": 51}
